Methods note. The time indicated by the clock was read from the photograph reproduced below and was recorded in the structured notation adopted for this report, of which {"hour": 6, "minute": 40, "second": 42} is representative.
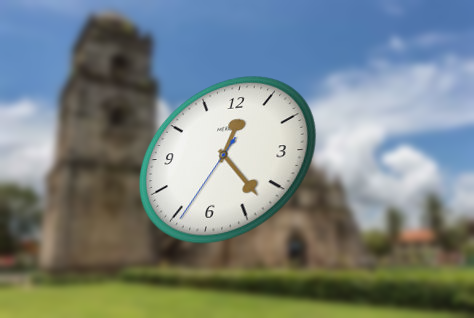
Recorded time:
{"hour": 12, "minute": 22, "second": 34}
